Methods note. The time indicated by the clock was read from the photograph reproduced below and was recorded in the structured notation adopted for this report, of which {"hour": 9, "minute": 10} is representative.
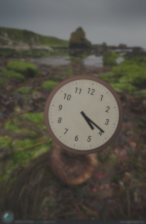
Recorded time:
{"hour": 4, "minute": 19}
